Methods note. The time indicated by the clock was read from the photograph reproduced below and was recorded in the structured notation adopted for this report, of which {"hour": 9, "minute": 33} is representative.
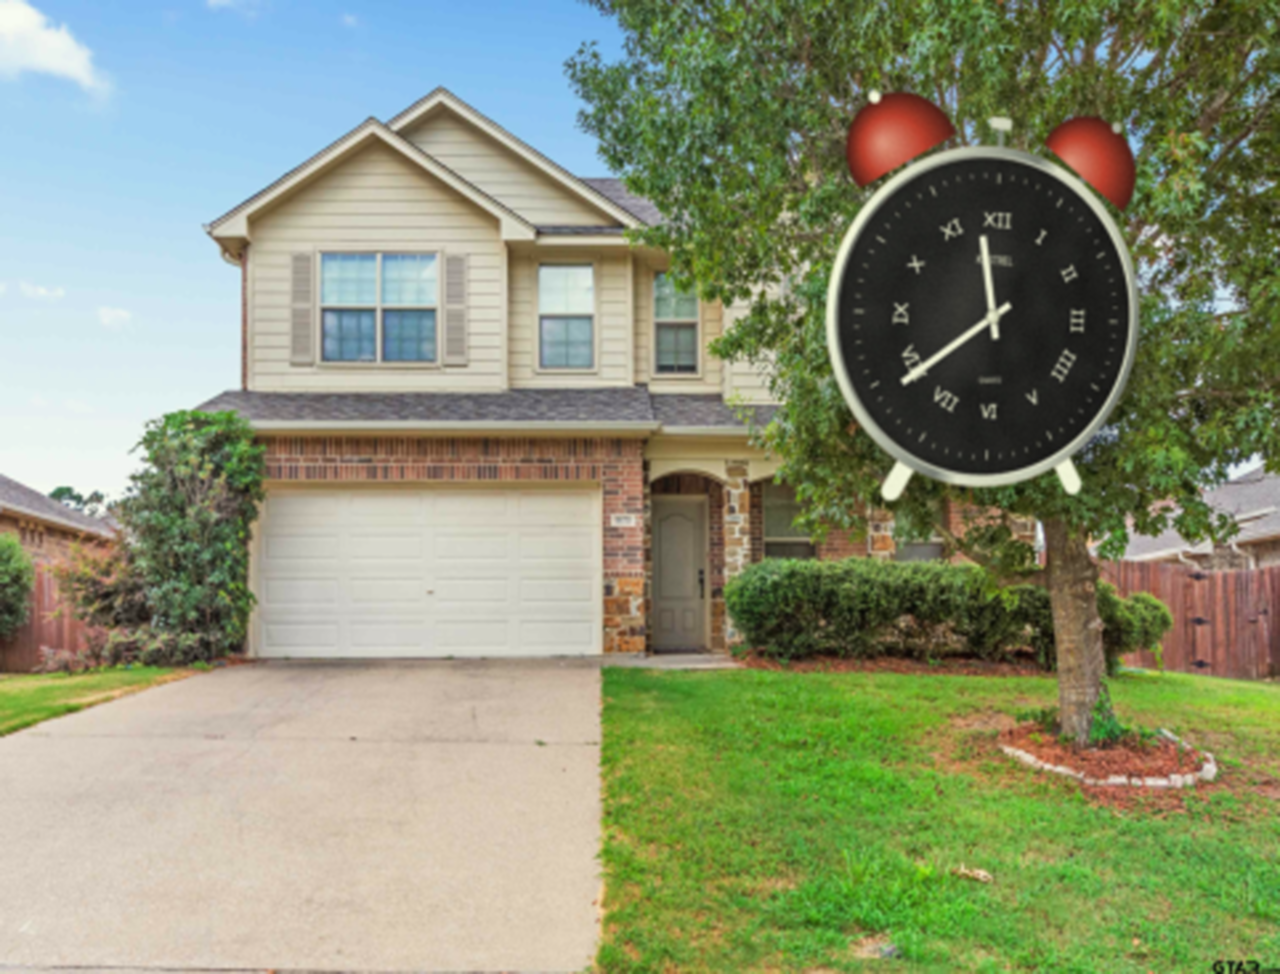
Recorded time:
{"hour": 11, "minute": 39}
